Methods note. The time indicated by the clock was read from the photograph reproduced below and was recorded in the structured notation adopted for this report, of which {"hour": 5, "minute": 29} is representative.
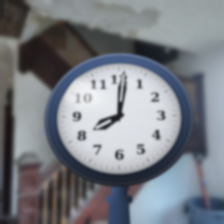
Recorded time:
{"hour": 8, "minute": 1}
